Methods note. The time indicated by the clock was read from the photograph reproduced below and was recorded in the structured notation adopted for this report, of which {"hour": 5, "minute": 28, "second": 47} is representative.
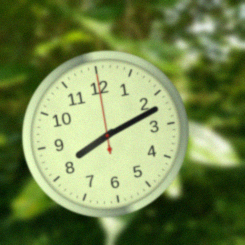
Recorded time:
{"hour": 8, "minute": 12, "second": 0}
